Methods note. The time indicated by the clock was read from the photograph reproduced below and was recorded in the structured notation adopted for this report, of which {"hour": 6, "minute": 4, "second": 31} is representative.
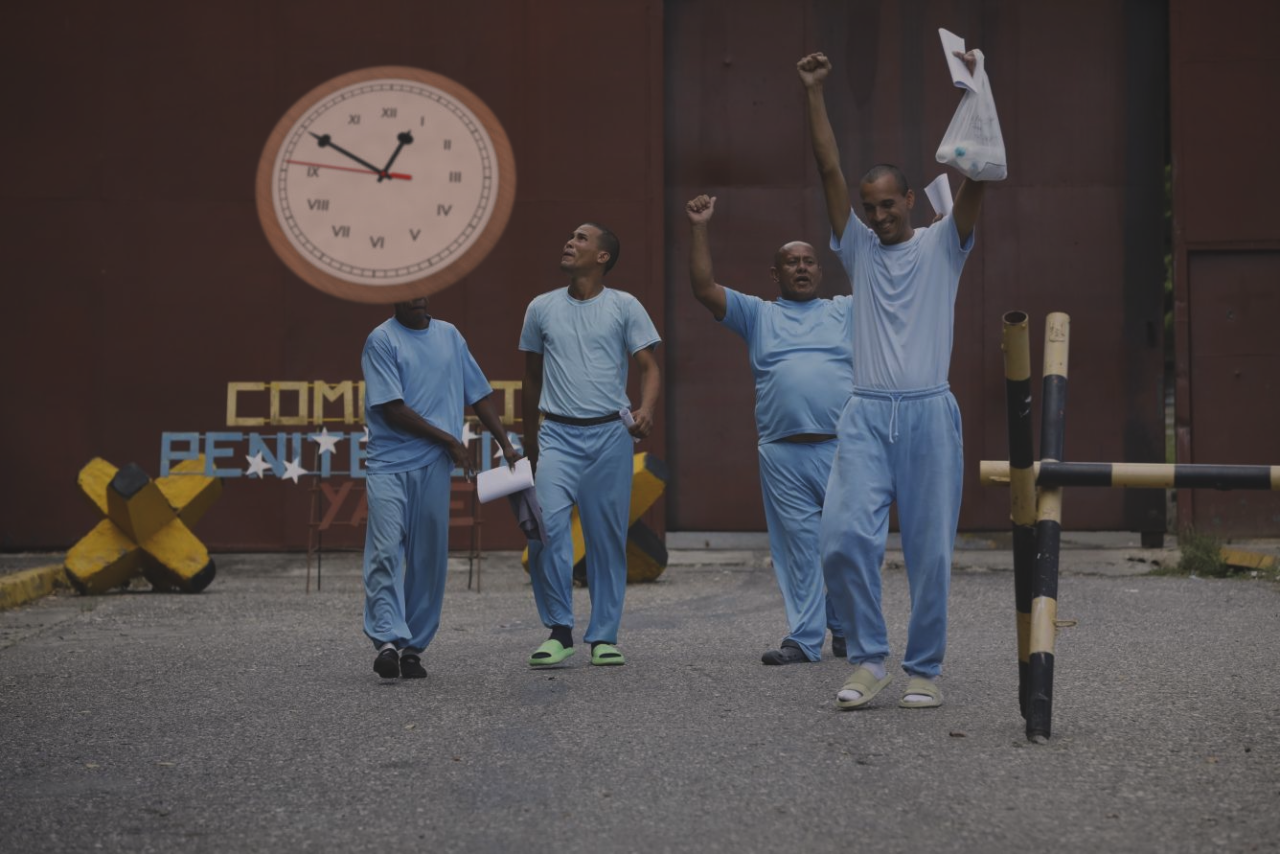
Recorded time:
{"hour": 12, "minute": 49, "second": 46}
